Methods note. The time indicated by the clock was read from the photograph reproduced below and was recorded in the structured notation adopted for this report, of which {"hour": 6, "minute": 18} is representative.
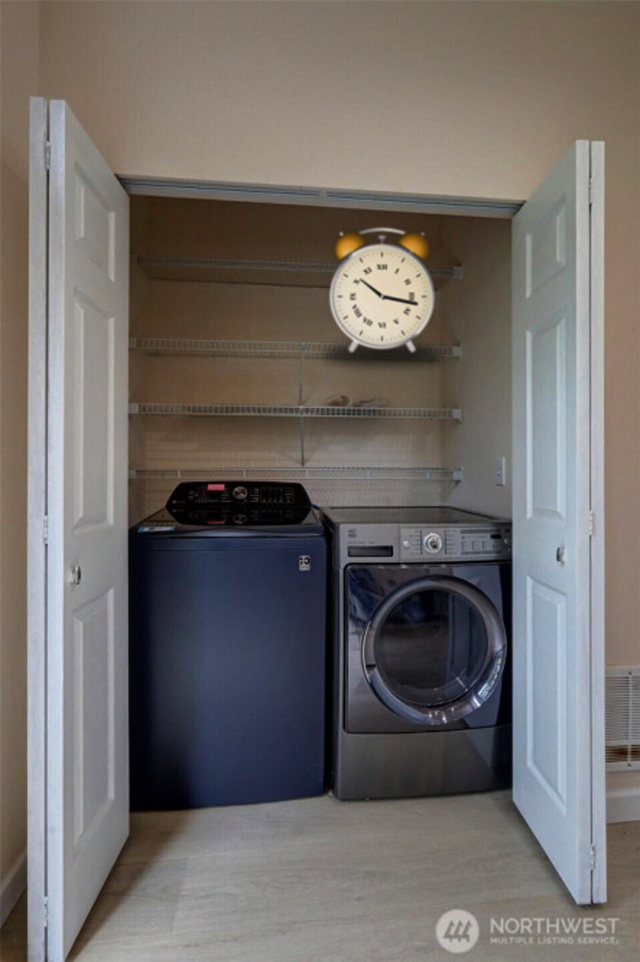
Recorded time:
{"hour": 10, "minute": 17}
